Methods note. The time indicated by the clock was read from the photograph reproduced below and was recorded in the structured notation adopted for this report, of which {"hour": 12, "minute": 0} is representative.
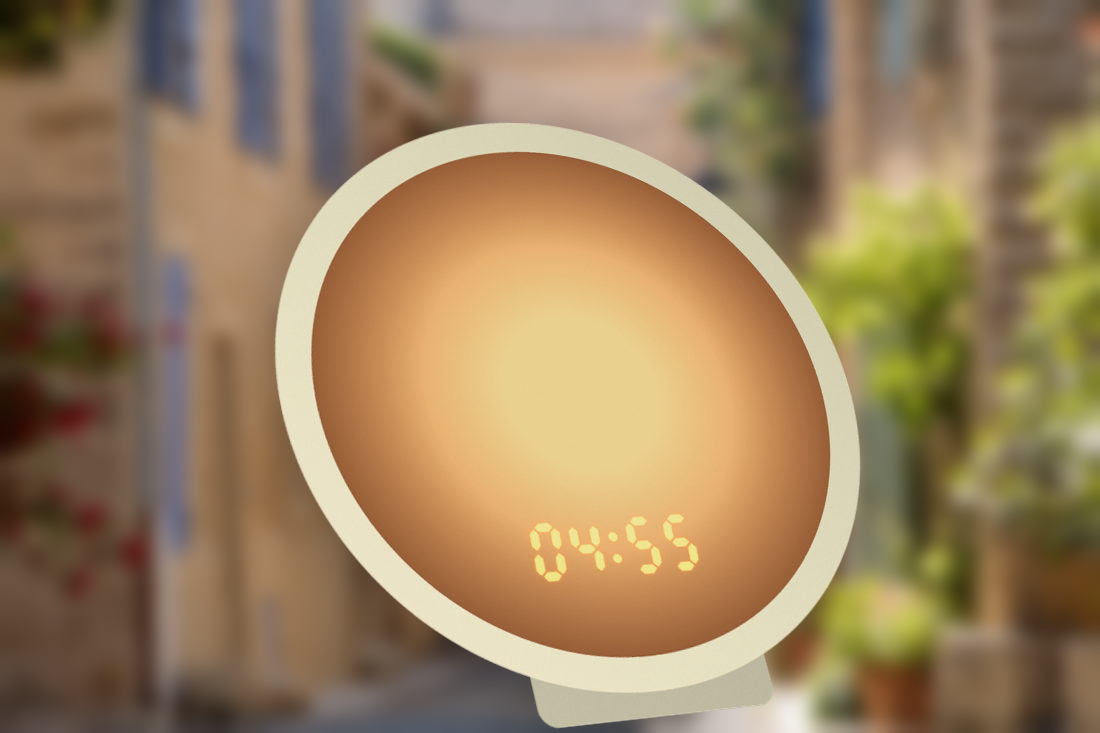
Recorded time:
{"hour": 4, "minute": 55}
